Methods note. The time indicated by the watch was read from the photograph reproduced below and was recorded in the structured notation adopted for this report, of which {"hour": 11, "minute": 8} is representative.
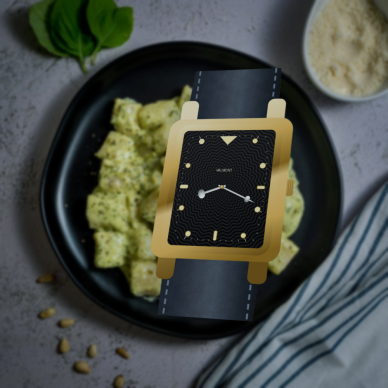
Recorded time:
{"hour": 8, "minute": 19}
